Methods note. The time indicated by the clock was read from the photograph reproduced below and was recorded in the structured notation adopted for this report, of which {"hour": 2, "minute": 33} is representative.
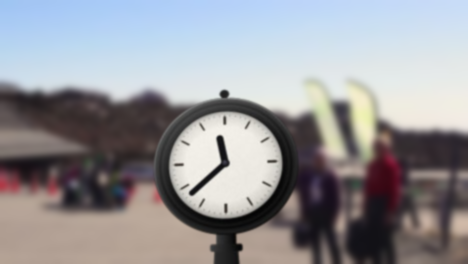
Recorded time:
{"hour": 11, "minute": 38}
